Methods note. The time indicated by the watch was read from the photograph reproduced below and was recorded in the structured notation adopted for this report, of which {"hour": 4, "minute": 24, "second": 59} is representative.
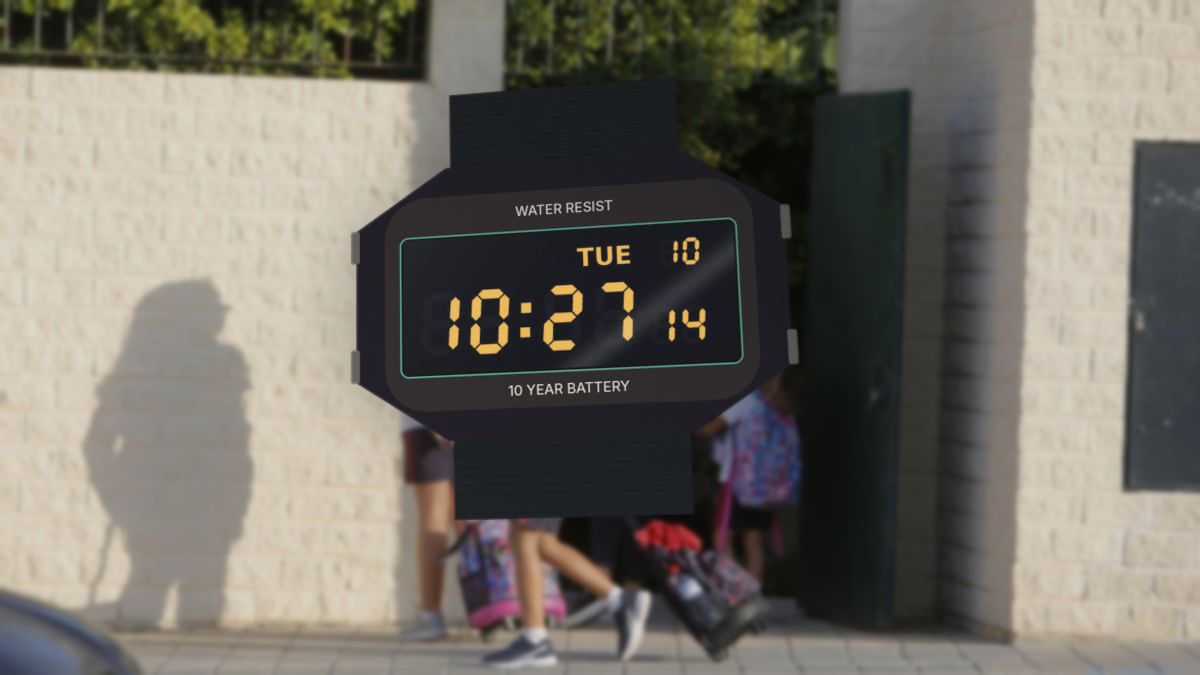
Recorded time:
{"hour": 10, "minute": 27, "second": 14}
